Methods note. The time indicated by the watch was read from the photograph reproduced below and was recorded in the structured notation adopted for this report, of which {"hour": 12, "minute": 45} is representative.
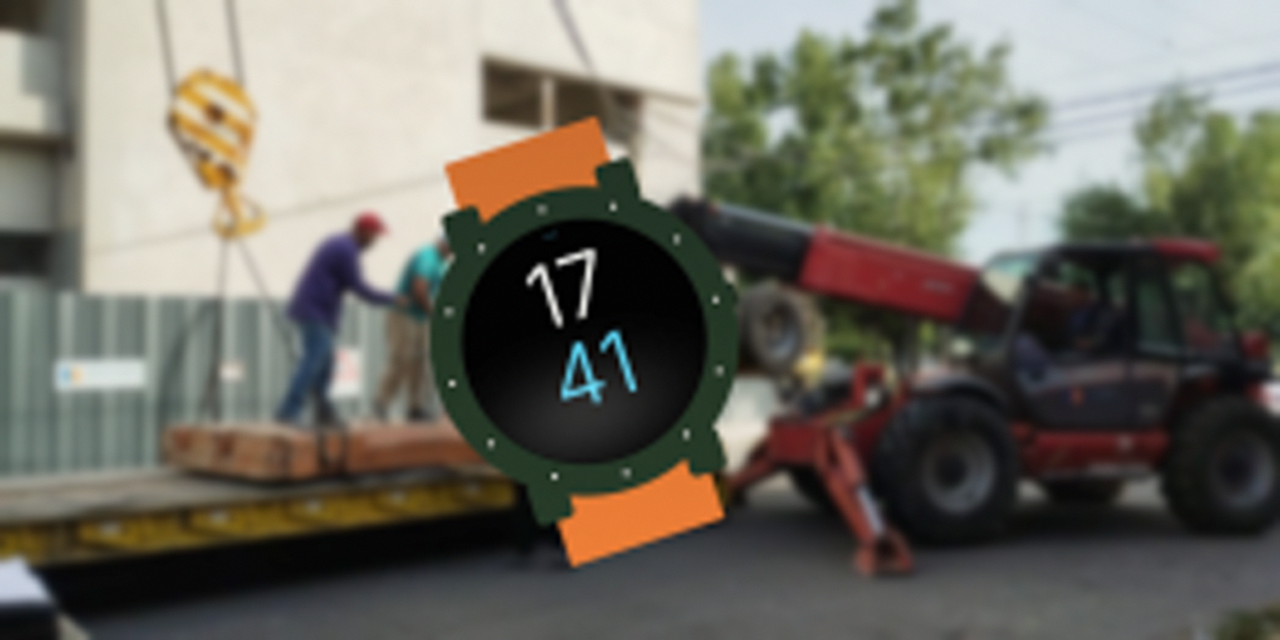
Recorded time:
{"hour": 17, "minute": 41}
